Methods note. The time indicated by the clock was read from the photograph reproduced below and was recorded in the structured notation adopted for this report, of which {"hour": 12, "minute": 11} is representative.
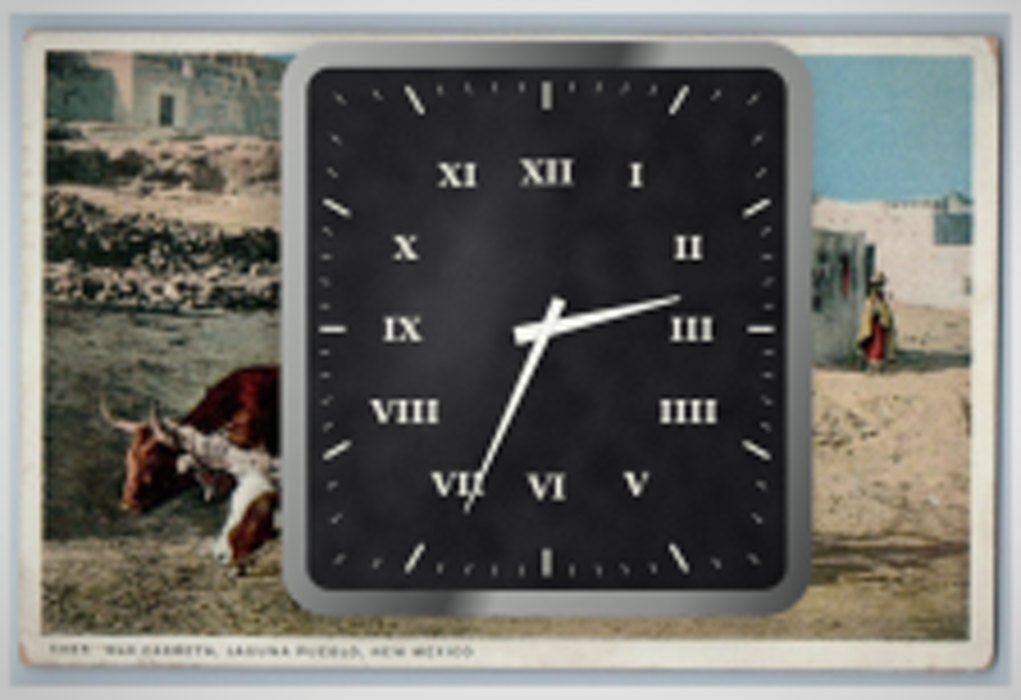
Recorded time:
{"hour": 2, "minute": 34}
